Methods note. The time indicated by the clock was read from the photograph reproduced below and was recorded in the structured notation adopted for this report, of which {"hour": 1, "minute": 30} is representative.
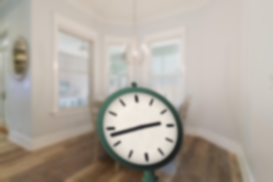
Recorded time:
{"hour": 2, "minute": 43}
